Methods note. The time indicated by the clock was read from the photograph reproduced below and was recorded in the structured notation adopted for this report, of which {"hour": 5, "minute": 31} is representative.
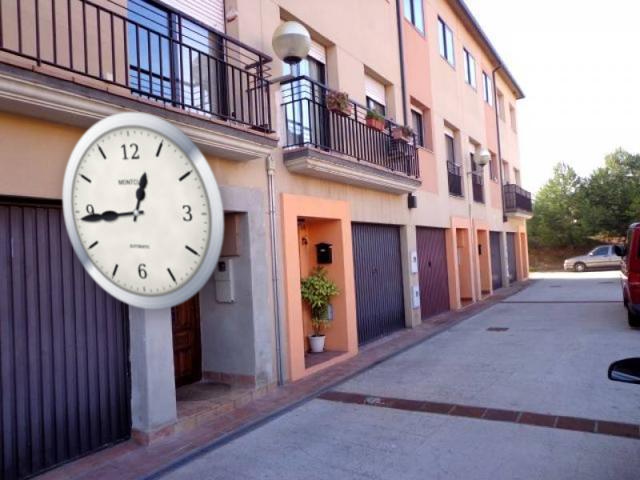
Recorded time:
{"hour": 12, "minute": 44}
